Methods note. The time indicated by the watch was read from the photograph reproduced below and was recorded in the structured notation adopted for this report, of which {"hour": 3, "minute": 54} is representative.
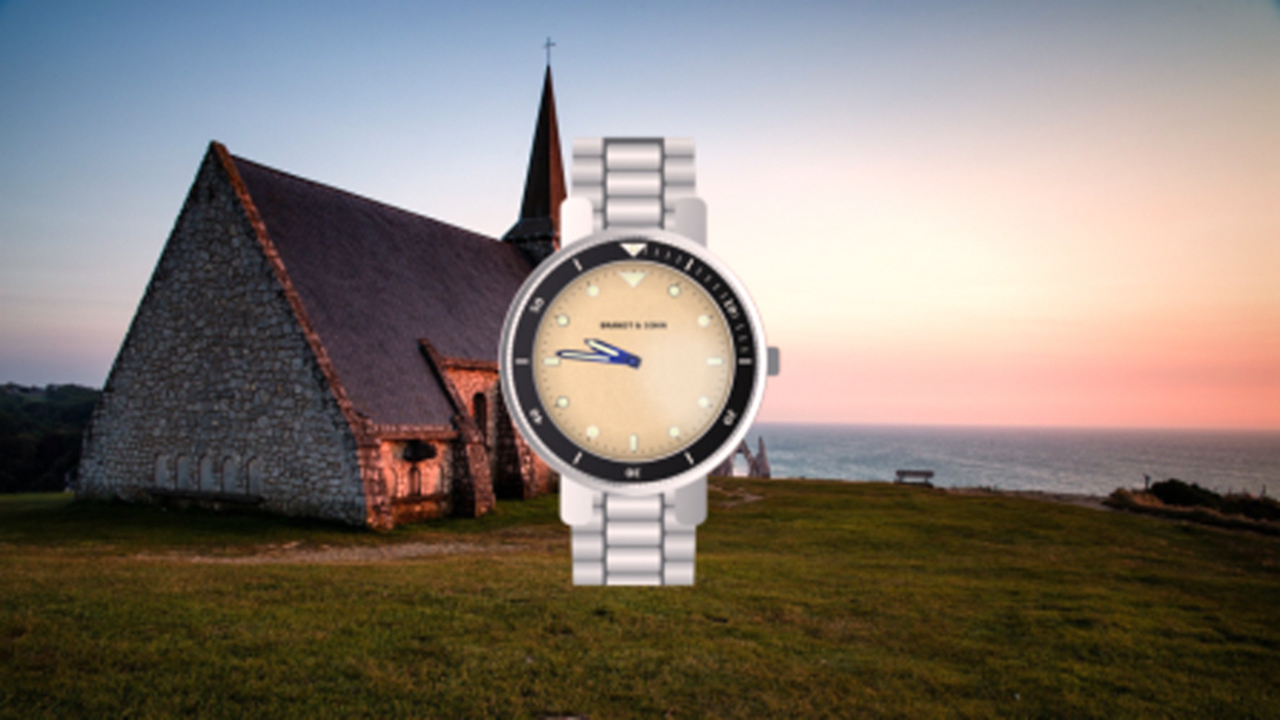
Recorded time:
{"hour": 9, "minute": 46}
